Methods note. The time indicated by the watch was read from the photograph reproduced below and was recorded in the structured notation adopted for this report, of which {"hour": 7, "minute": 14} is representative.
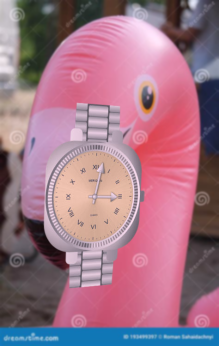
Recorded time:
{"hour": 3, "minute": 2}
